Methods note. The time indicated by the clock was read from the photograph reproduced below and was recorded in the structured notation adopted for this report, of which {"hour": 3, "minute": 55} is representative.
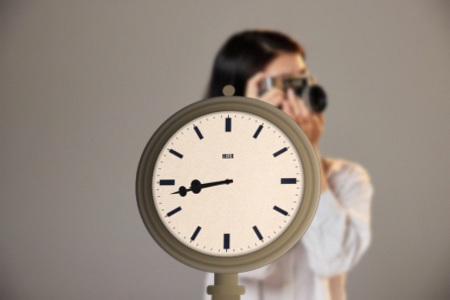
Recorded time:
{"hour": 8, "minute": 43}
